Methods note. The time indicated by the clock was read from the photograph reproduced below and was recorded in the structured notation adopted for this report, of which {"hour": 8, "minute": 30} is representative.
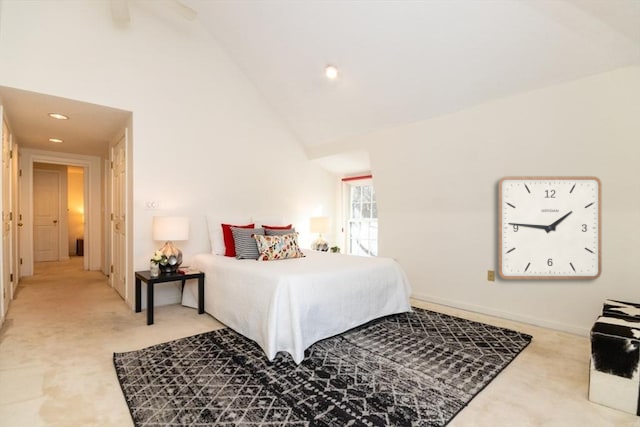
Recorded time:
{"hour": 1, "minute": 46}
